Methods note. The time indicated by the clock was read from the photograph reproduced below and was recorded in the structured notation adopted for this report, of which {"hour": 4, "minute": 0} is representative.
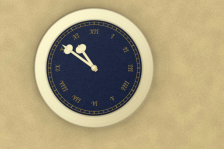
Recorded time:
{"hour": 10, "minute": 51}
